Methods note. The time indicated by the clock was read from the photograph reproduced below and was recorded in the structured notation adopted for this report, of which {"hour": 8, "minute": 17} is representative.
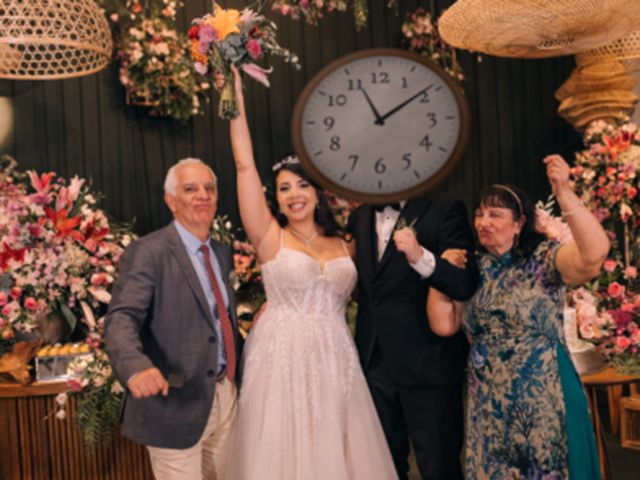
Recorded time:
{"hour": 11, "minute": 9}
